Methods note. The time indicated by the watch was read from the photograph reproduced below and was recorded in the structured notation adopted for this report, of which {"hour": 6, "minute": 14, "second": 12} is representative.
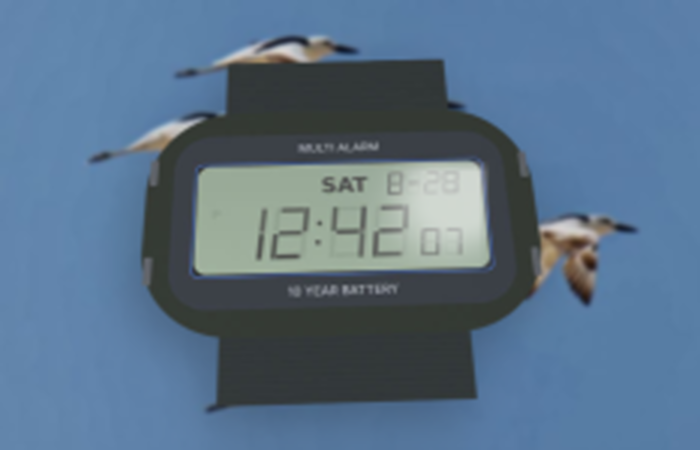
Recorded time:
{"hour": 12, "minute": 42, "second": 7}
